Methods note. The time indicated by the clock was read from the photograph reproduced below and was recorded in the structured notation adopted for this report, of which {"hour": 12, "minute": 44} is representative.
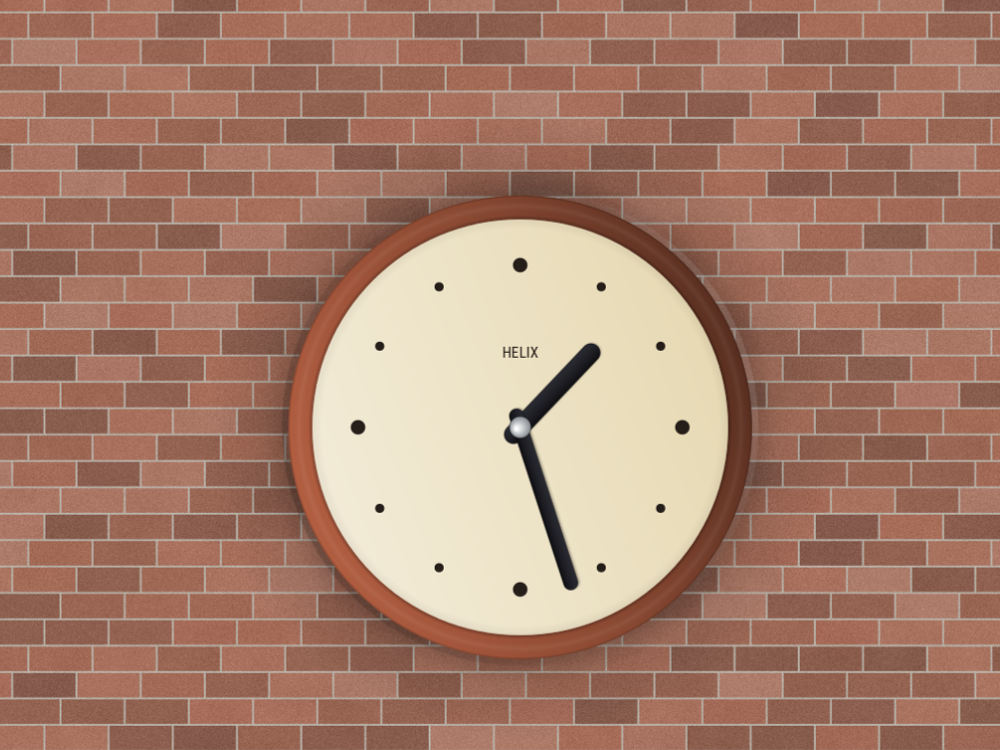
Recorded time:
{"hour": 1, "minute": 27}
